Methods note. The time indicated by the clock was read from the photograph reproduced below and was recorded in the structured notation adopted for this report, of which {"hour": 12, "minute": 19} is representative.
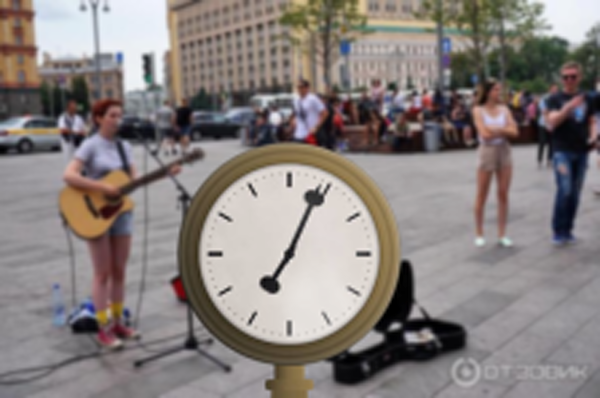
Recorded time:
{"hour": 7, "minute": 4}
